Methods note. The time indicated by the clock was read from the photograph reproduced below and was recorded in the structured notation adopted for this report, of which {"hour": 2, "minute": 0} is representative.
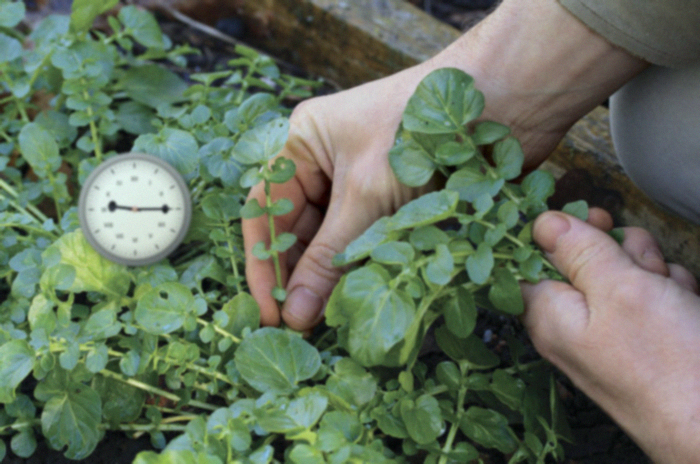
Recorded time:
{"hour": 9, "minute": 15}
